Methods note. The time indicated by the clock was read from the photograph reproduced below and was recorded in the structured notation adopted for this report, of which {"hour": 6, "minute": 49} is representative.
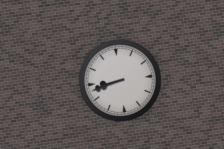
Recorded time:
{"hour": 8, "minute": 43}
